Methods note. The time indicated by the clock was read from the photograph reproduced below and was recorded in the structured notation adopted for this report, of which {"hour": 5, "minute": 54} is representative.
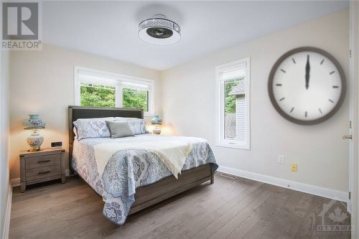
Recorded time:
{"hour": 12, "minute": 0}
